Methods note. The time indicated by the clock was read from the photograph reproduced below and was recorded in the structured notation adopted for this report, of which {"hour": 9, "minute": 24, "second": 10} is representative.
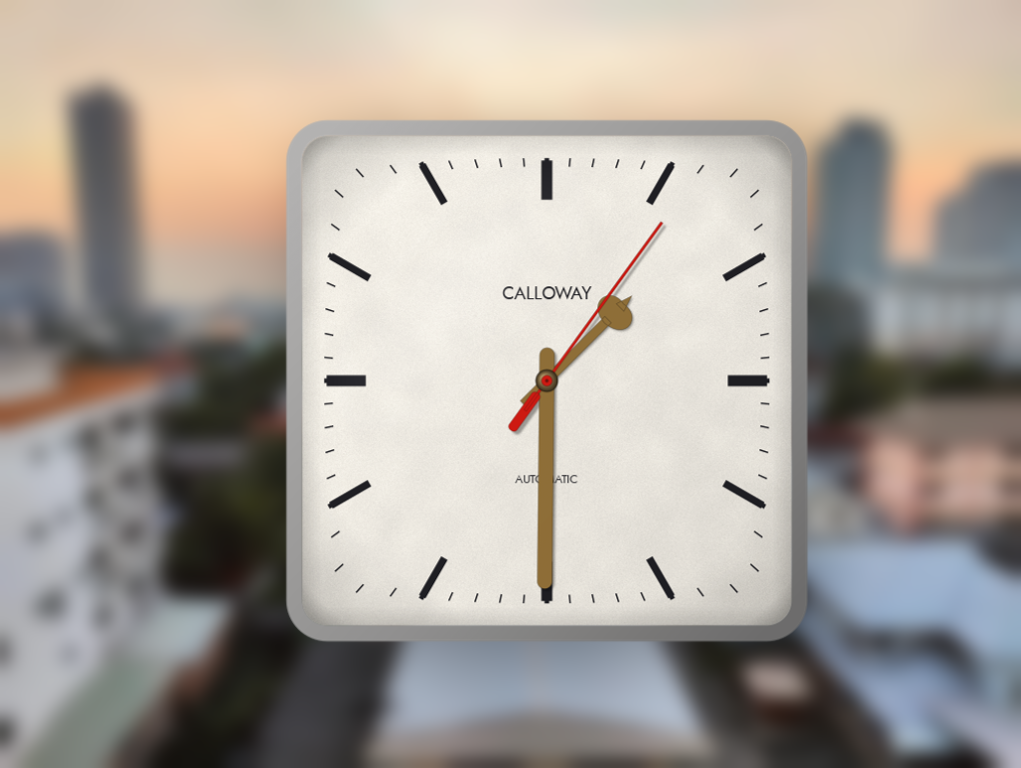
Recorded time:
{"hour": 1, "minute": 30, "second": 6}
